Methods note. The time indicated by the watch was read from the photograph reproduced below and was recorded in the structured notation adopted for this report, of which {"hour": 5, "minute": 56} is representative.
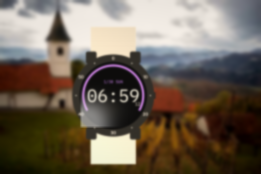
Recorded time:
{"hour": 6, "minute": 59}
